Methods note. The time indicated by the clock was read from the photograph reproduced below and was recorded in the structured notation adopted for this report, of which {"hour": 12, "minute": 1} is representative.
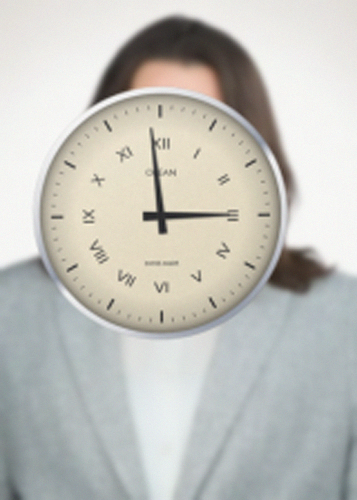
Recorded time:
{"hour": 2, "minute": 59}
